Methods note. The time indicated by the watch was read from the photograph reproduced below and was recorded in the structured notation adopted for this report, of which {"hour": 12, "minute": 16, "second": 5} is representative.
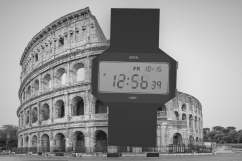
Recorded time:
{"hour": 12, "minute": 56, "second": 39}
